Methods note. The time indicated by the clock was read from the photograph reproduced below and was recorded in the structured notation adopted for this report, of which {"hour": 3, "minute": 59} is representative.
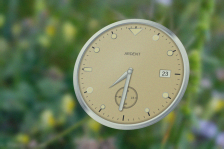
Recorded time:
{"hour": 7, "minute": 31}
